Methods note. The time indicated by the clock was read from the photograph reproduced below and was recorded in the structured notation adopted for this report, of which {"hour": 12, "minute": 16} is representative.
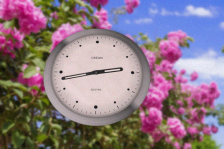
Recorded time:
{"hour": 2, "minute": 43}
